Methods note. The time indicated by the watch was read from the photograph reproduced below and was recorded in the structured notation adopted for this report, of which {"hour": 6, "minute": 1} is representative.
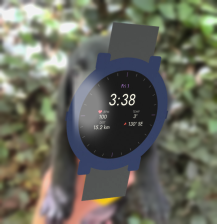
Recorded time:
{"hour": 3, "minute": 38}
